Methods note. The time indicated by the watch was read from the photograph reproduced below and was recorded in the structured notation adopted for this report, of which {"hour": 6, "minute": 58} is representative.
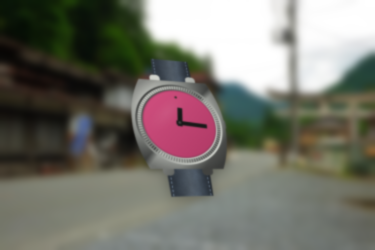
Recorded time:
{"hour": 12, "minute": 16}
